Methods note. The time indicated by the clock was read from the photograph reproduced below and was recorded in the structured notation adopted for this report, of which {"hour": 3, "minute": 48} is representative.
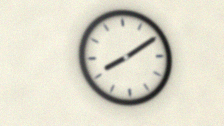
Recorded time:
{"hour": 8, "minute": 10}
